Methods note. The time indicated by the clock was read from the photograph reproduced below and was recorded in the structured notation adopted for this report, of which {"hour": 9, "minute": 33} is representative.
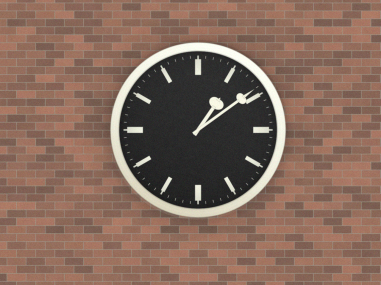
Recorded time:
{"hour": 1, "minute": 9}
